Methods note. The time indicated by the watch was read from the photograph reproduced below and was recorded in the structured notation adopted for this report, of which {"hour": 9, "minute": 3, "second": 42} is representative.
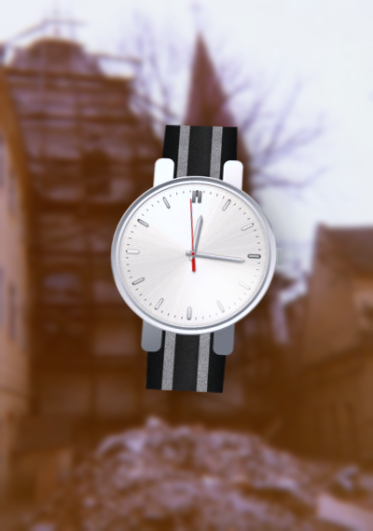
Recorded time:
{"hour": 12, "minute": 15, "second": 59}
